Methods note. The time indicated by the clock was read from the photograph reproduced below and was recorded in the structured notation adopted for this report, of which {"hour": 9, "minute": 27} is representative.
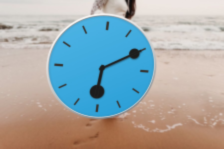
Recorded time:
{"hour": 6, "minute": 10}
